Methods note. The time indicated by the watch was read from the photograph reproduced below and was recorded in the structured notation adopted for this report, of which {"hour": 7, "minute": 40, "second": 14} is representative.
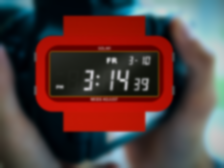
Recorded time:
{"hour": 3, "minute": 14, "second": 39}
